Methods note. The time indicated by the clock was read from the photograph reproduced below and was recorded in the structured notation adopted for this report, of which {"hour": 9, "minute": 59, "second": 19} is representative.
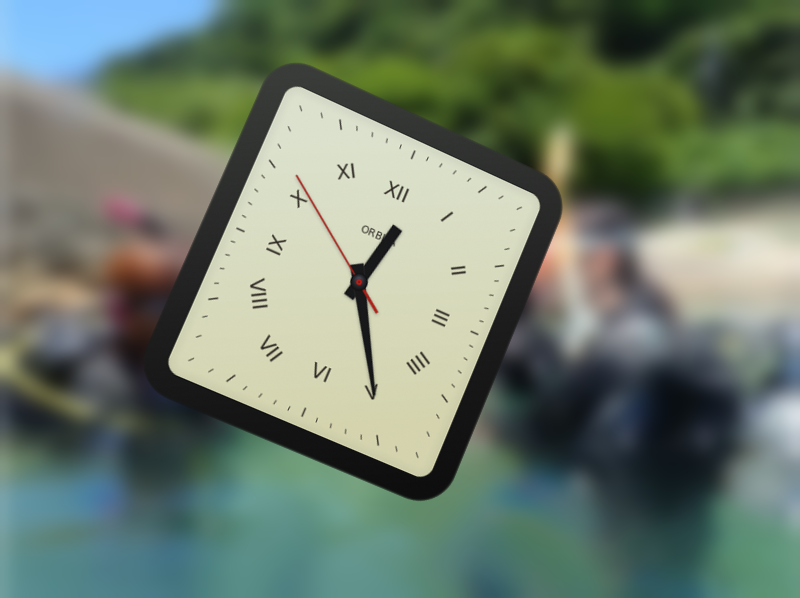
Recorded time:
{"hour": 12, "minute": 24, "second": 51}
